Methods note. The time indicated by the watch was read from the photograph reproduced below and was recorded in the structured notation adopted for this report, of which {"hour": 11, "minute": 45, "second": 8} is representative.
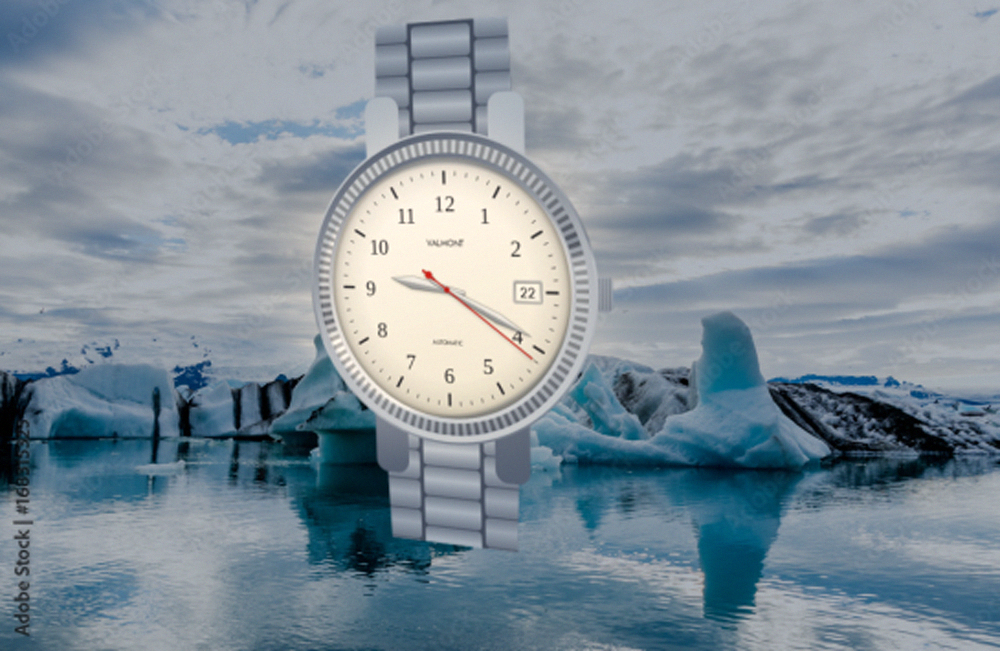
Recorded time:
{"hour": 9, "minute": 19, "second": 21}
